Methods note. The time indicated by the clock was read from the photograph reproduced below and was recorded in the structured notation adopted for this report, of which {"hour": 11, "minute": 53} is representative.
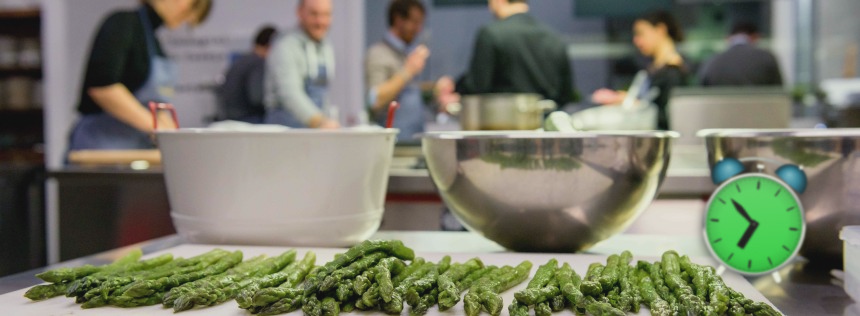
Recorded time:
{"hour": 6, "minute": 52}
